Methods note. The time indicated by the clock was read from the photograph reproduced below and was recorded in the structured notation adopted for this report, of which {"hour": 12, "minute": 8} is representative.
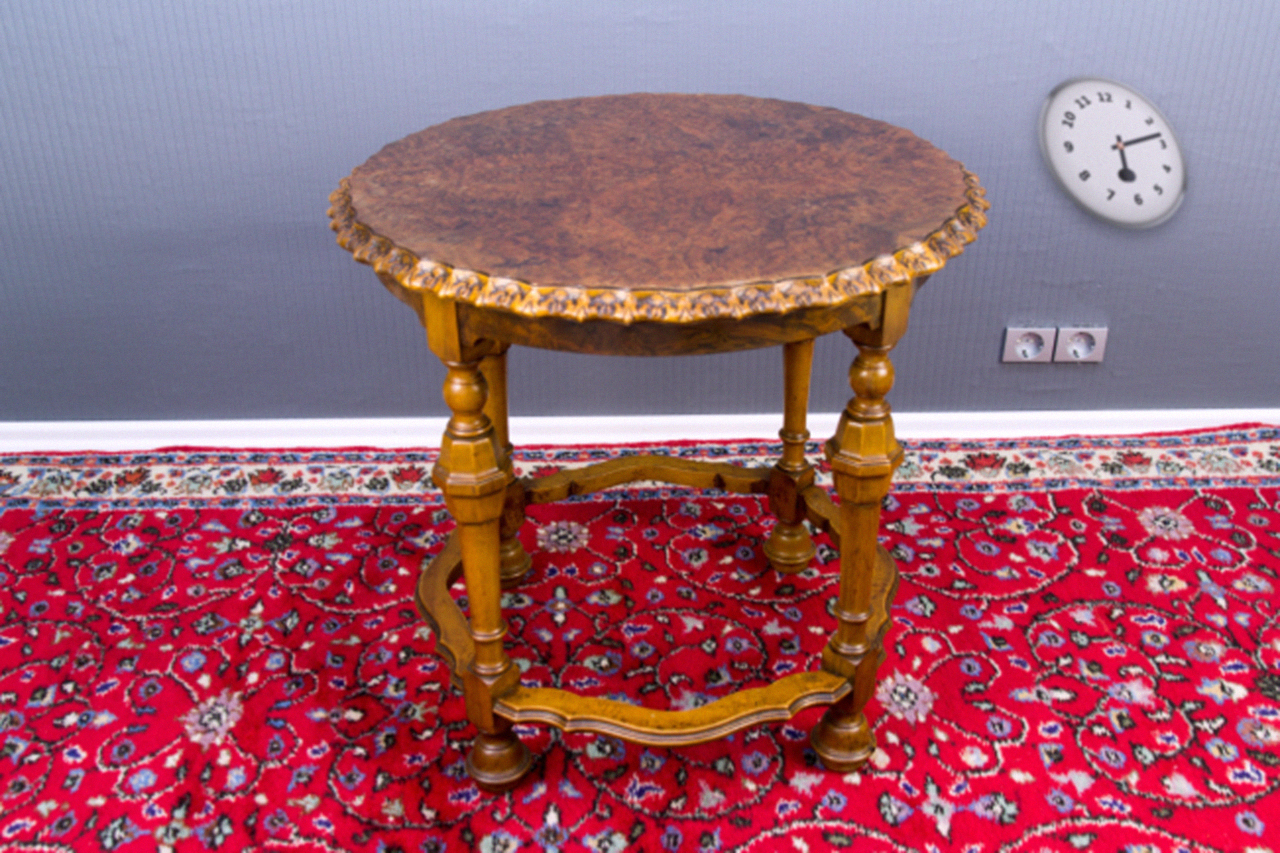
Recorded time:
{"hour": 6, "minute": 13}
